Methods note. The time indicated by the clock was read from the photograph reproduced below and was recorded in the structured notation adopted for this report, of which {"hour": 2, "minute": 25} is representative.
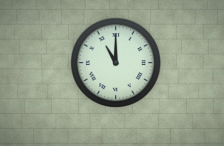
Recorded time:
{"hour": 11, "minute": 0}
